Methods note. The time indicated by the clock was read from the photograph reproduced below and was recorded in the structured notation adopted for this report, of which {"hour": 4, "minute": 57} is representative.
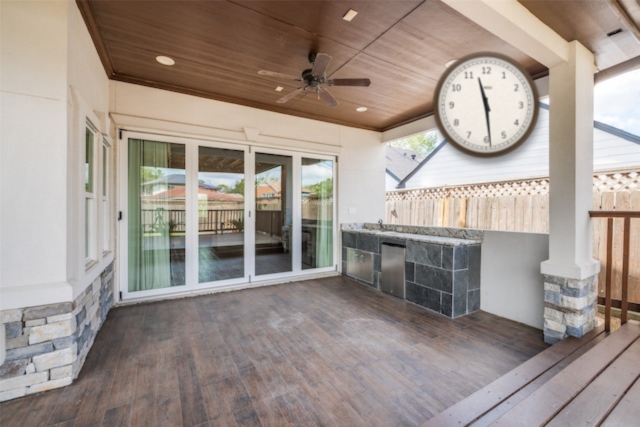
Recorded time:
{"hour": 11, "minute": 29}
